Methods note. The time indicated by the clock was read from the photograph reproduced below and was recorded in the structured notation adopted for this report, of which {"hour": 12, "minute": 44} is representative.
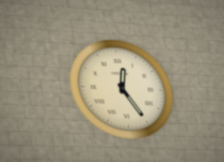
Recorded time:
{"hour": 12, "minute": 25}
